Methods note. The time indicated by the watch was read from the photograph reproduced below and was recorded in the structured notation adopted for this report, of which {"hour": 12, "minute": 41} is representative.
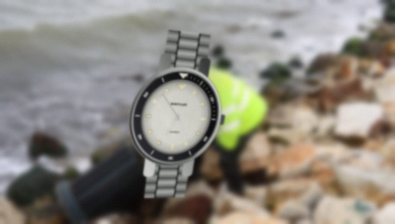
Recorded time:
{"hour": 6, "minute": 53}
